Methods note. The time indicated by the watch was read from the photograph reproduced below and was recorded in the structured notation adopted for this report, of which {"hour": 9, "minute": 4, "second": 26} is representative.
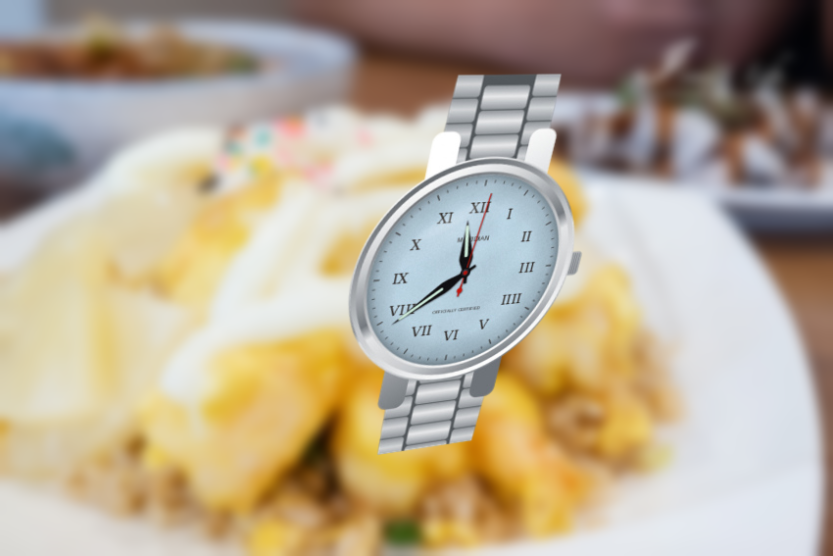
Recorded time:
{"hour": 11, "minute": 39, "second": 1}
